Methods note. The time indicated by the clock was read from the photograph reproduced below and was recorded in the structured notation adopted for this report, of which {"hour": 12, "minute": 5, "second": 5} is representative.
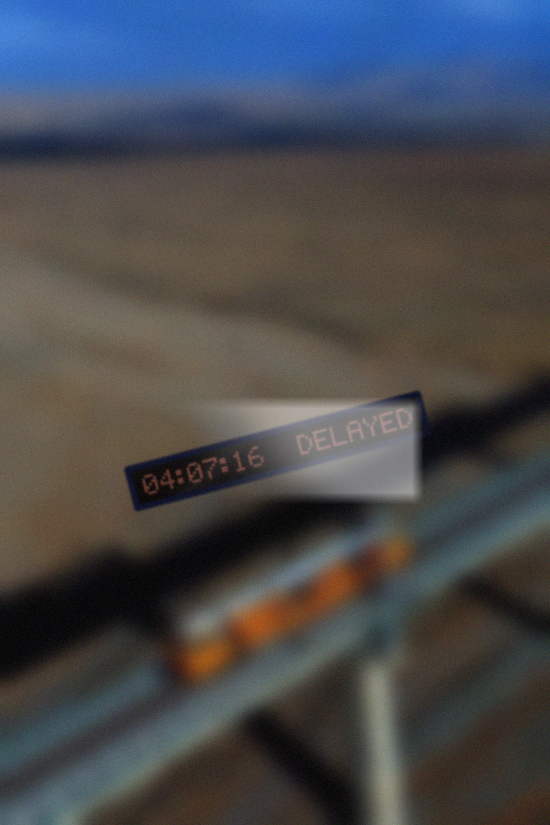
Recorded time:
{"hour": 4, "minute": 7, "second": 16}
